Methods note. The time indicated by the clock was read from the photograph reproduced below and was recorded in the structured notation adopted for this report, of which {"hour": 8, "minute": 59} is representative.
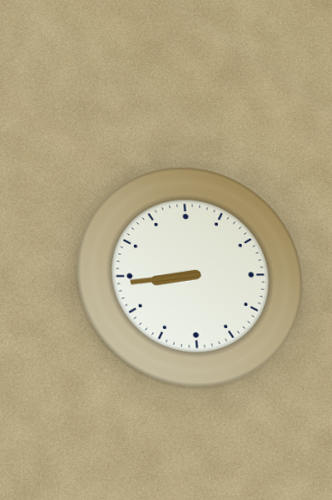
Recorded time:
{"hour": 8, "minute": 44}
